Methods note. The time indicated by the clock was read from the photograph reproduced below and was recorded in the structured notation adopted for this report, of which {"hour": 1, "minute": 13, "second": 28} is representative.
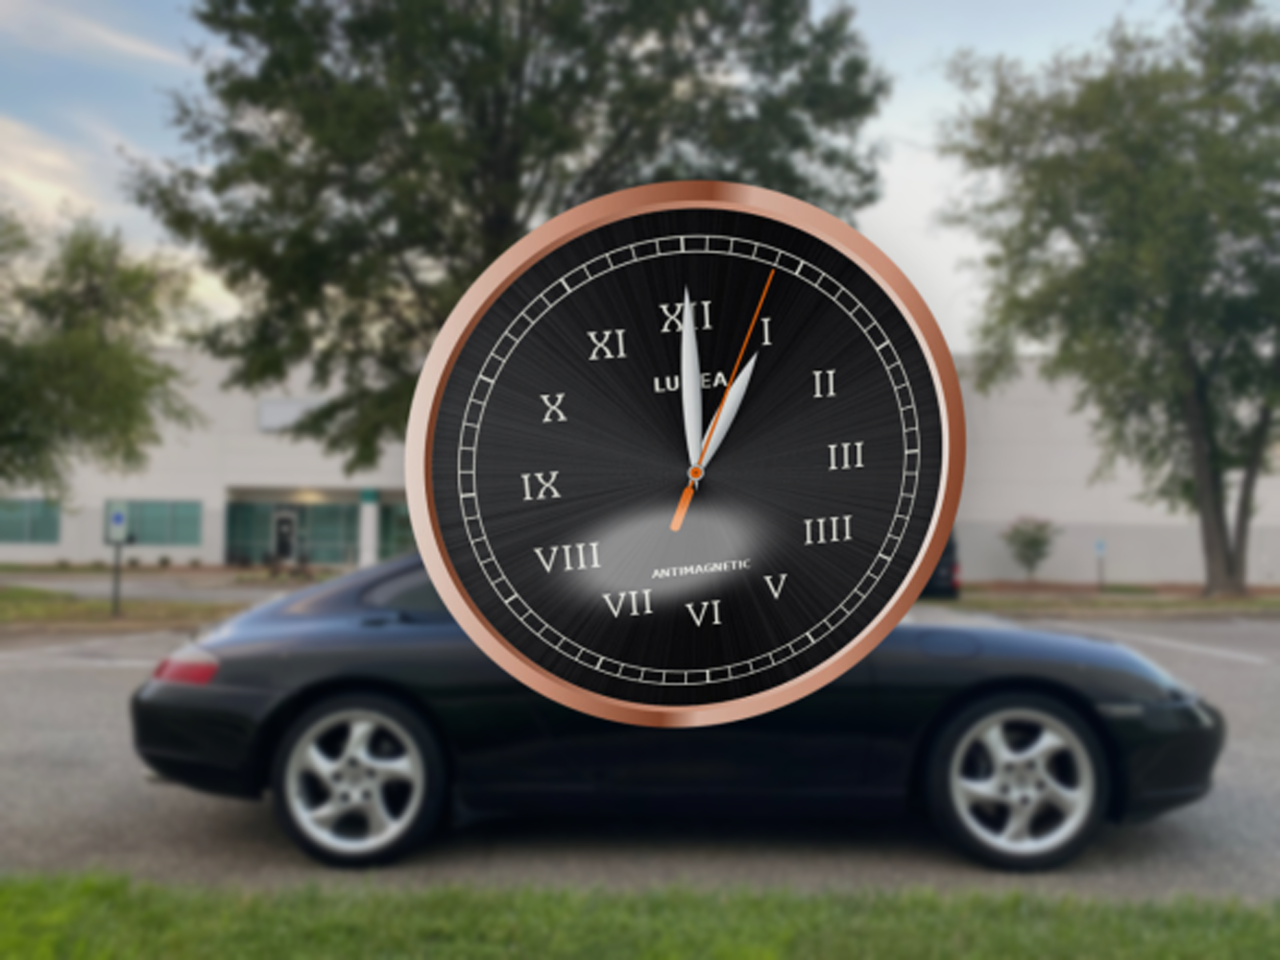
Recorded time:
{"hour": 1, "minute": 0, "second": 4}
